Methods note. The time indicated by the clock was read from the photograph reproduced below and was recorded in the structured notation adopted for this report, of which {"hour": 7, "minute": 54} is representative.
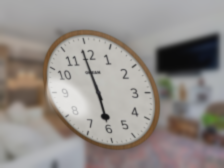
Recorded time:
{"hour": 5, "minute": 59}
